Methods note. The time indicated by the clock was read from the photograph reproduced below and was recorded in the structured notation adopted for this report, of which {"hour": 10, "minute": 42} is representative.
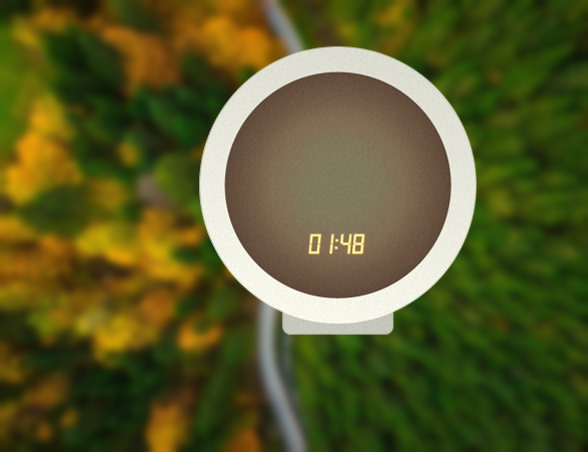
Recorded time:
{"hour": 1, "minute": 48}
